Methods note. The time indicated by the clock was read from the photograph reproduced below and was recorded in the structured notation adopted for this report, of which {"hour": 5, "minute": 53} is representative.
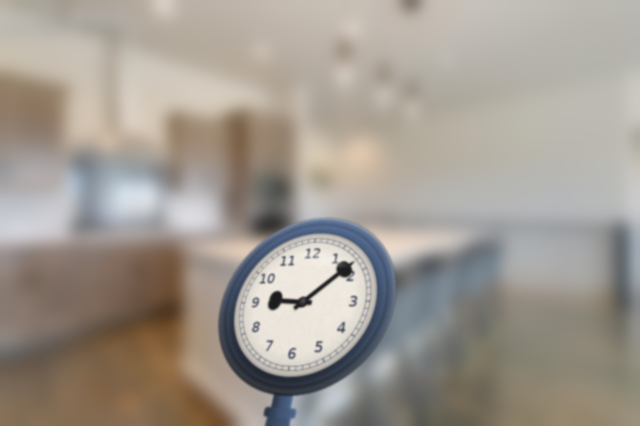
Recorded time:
{"hour": 9, "minute": 8}
